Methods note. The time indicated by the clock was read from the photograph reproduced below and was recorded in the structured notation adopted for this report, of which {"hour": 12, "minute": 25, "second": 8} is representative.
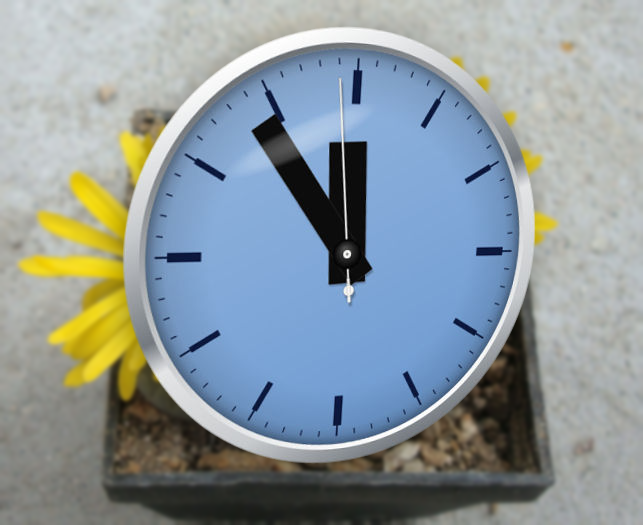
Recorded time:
{"hour": 11, "minute": 53, "second": 59}
